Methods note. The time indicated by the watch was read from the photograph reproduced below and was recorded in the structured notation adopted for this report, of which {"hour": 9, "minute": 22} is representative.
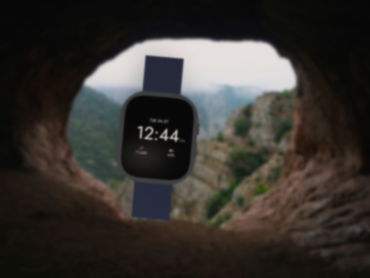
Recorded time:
{"hour": 12, "minute": 44}
